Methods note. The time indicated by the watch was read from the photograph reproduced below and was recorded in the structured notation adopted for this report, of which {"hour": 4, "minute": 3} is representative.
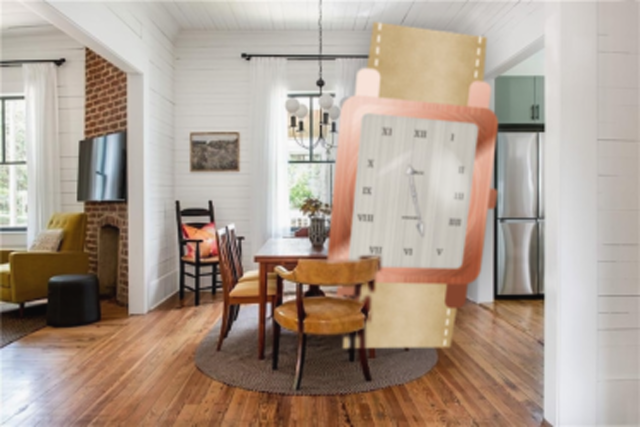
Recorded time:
{"hour": 11, "minute": 27}
